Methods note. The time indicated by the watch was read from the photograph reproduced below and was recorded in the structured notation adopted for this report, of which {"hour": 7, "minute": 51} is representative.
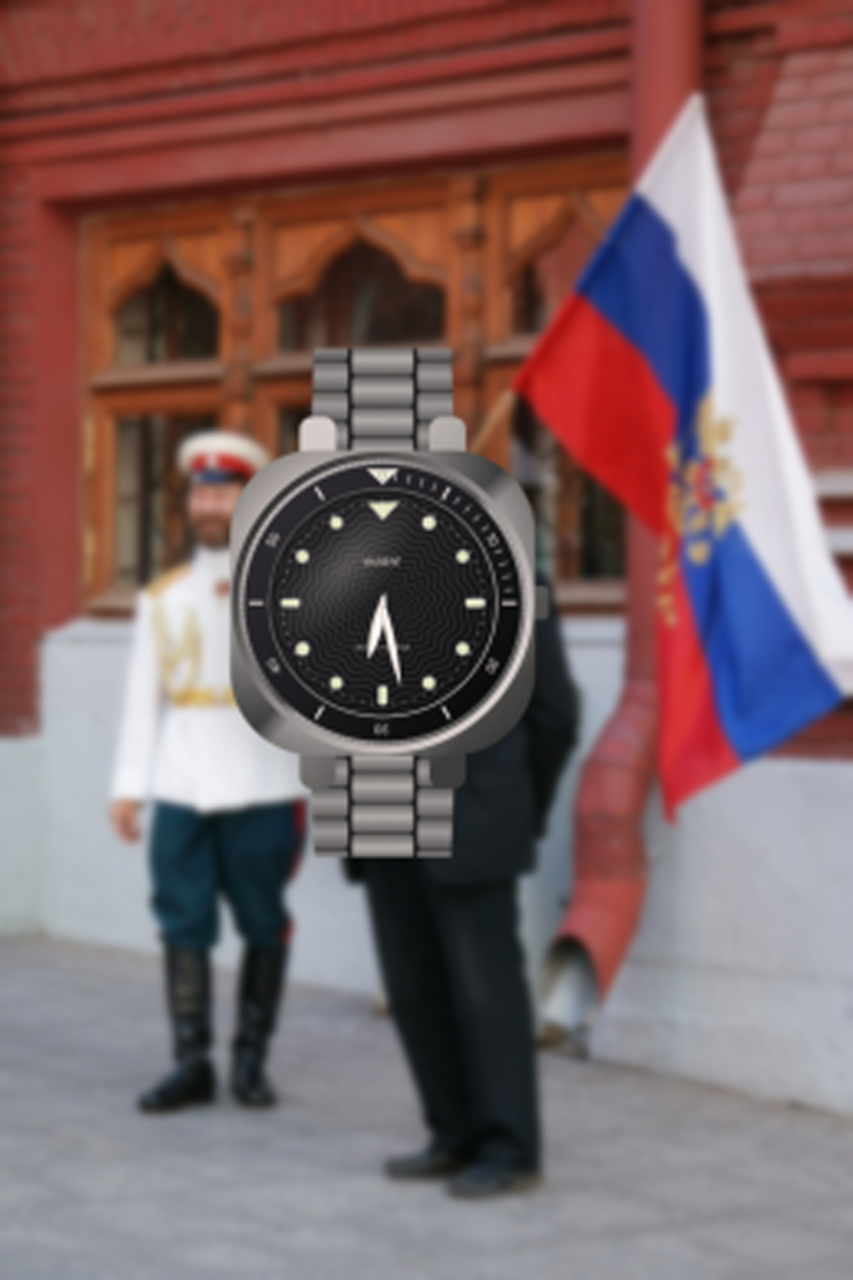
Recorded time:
{"hour": 6, "minute": 28}
